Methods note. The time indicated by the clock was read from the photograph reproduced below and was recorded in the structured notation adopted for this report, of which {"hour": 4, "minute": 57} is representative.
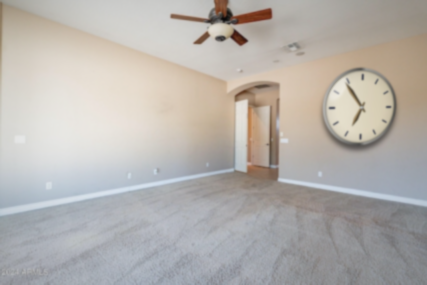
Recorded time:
{"hour": 6, "minute": 54}
